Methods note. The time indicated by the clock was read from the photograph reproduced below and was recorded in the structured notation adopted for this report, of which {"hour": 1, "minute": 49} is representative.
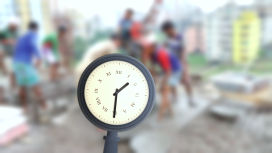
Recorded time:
{"hour": 1, "minute": 30}
